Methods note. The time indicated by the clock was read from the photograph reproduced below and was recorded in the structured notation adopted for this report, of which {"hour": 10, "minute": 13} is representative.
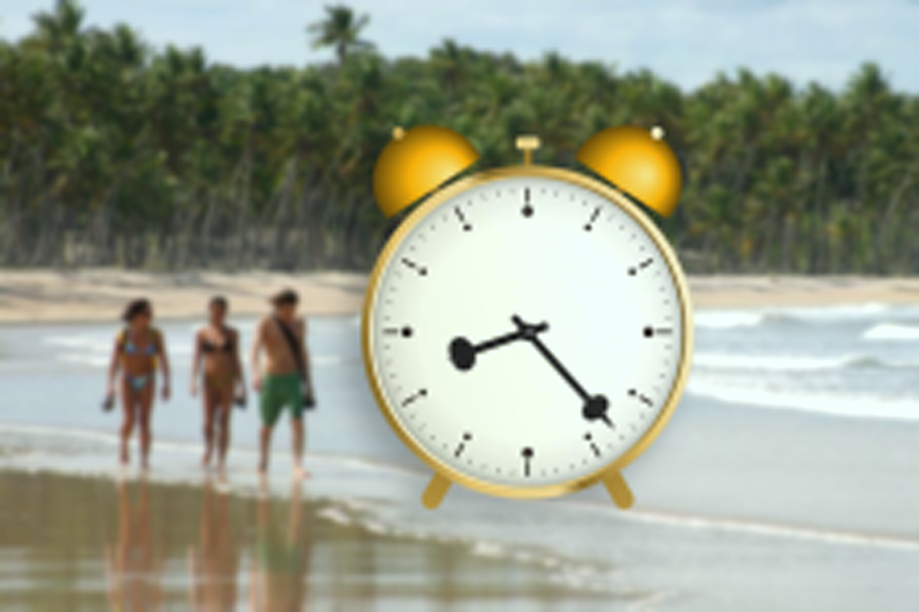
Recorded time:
{"hour": 8, "minute": 23}
